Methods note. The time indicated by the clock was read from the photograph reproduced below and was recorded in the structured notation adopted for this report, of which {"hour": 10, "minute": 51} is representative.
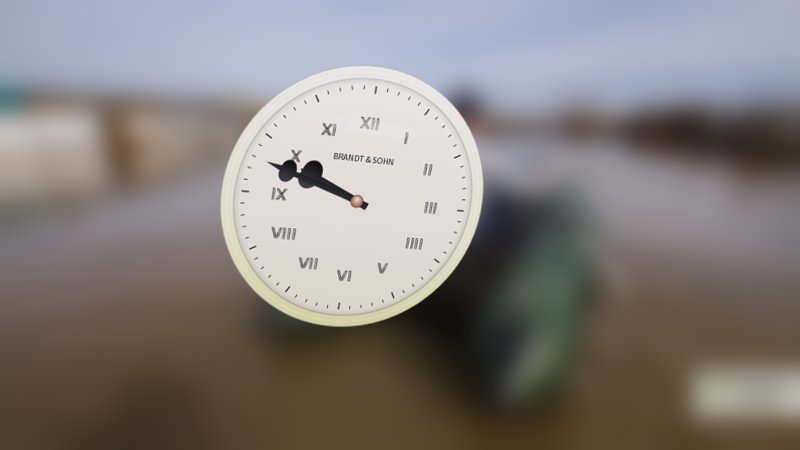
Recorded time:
{"hour": 9, "minute": 48}
